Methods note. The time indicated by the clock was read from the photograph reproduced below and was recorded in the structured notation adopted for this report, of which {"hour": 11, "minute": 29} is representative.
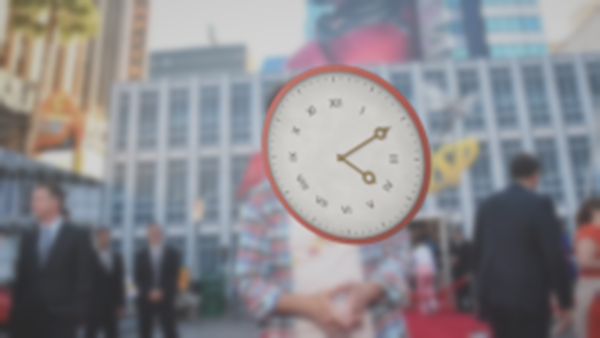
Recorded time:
{"hour": 4, "minute": 10}
